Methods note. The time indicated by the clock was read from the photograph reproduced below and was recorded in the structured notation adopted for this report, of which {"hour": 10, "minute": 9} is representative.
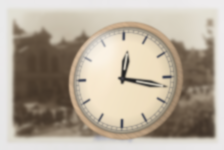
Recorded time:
{"hour": 12, "minute": 17}
